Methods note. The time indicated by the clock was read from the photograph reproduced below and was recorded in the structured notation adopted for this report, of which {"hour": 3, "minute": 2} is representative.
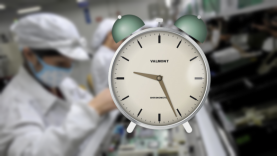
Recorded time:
{"hour": 9, "minute": 26}
